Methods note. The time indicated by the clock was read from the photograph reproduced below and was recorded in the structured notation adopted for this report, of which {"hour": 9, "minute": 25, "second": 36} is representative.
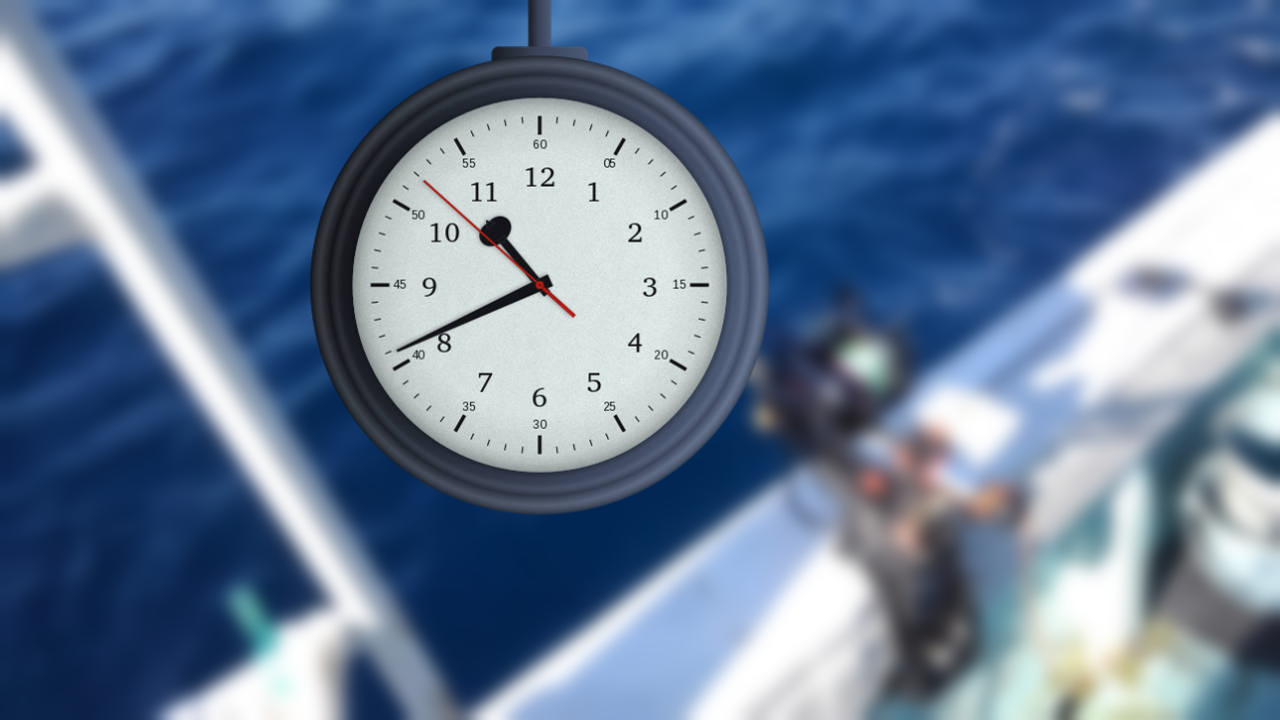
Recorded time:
{"hour": 10, "minute": 40, "second": 52}
